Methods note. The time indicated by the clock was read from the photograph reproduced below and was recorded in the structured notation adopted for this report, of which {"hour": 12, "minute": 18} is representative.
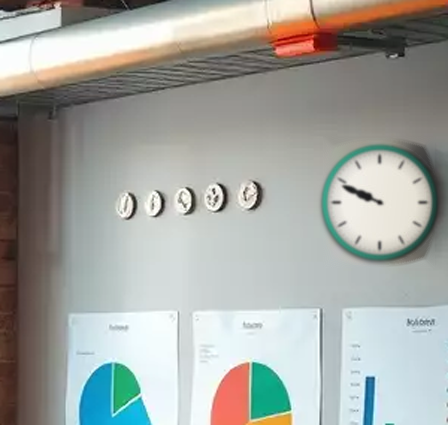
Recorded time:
{"hour": 9, "minute": 49}
